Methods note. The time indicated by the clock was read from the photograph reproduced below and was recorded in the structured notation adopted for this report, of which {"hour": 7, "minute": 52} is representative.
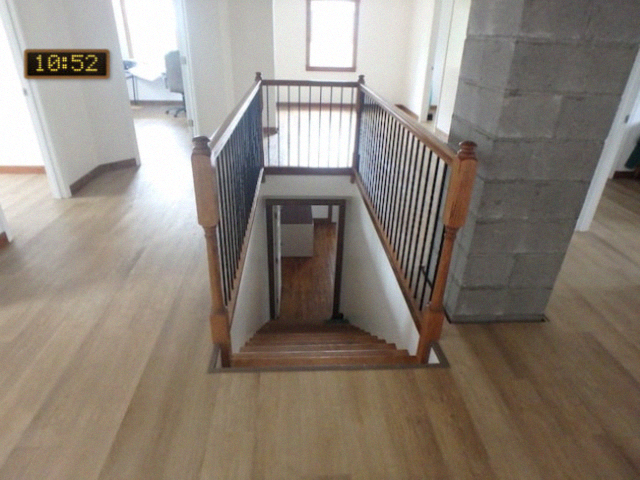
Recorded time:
{"hour": 10, "minute": 52}
